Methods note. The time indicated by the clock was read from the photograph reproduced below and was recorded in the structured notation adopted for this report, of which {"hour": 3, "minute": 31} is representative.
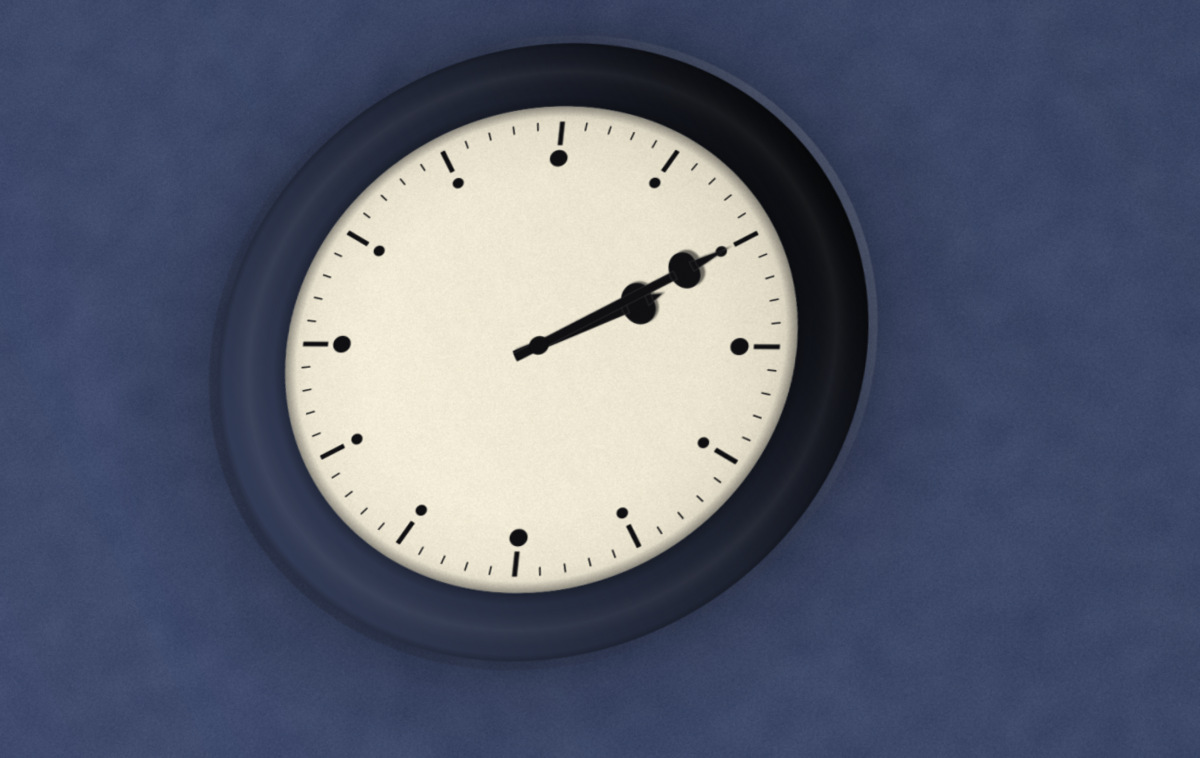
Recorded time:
{"hour": 2, "minute": 10}
